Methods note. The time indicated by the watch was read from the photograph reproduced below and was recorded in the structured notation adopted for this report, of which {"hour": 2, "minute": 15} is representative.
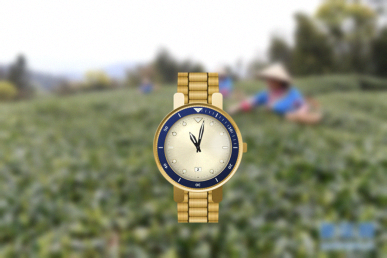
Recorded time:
{"hour": 11, "minute": 2}
